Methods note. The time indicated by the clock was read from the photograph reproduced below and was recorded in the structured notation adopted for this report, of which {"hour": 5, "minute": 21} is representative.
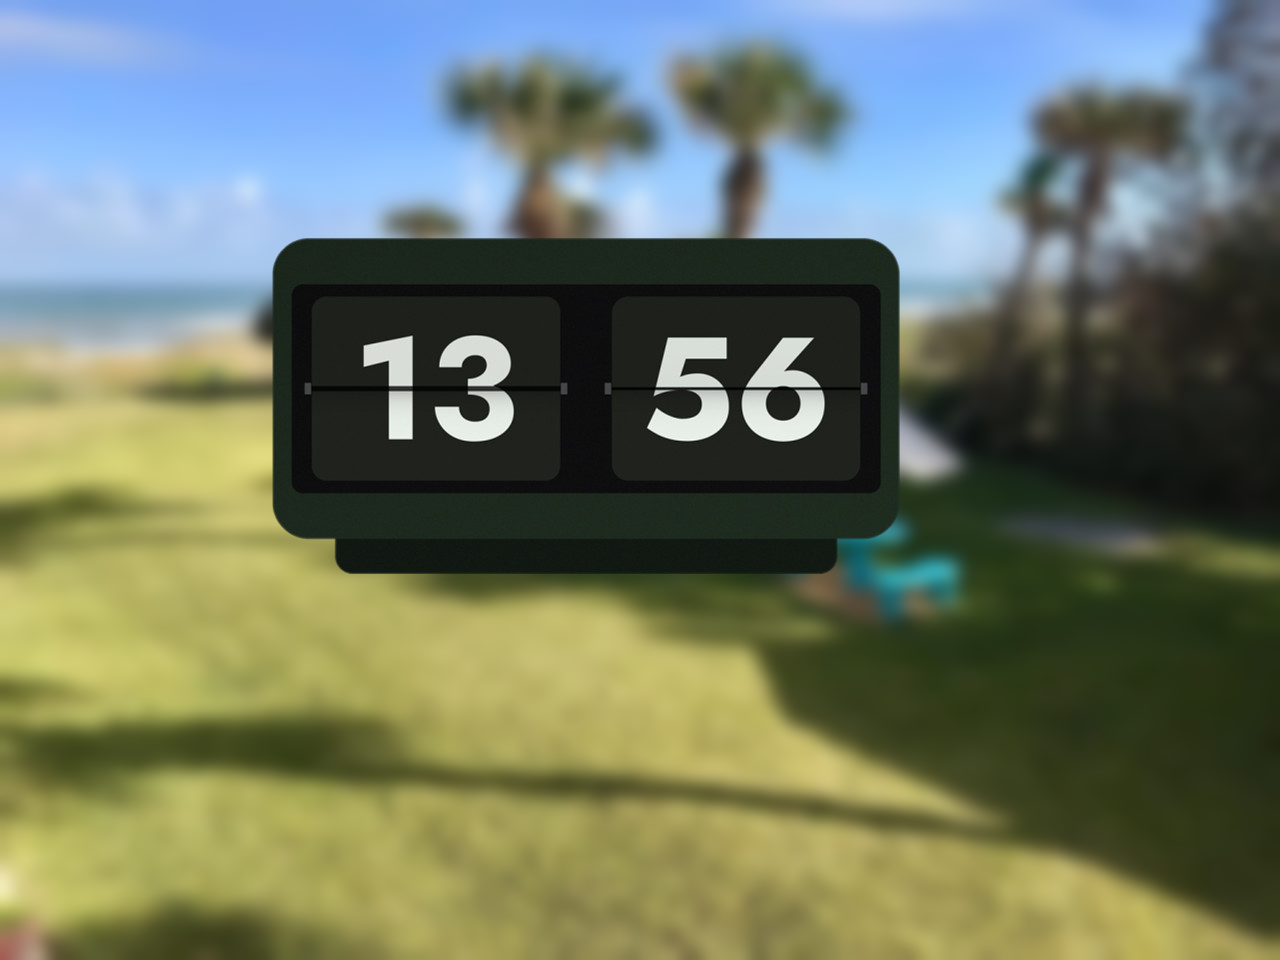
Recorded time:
{"hour": 13, "minute": 56}
